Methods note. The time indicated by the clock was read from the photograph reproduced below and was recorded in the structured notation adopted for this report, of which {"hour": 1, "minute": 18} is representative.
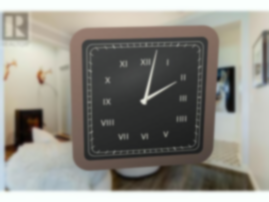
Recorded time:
{"hour": 2, "minute": 2}
